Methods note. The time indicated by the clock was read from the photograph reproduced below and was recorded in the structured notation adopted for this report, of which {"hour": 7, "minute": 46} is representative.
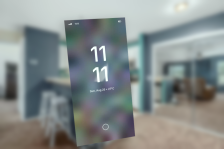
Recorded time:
{"hour": 11, "minute": 11}
